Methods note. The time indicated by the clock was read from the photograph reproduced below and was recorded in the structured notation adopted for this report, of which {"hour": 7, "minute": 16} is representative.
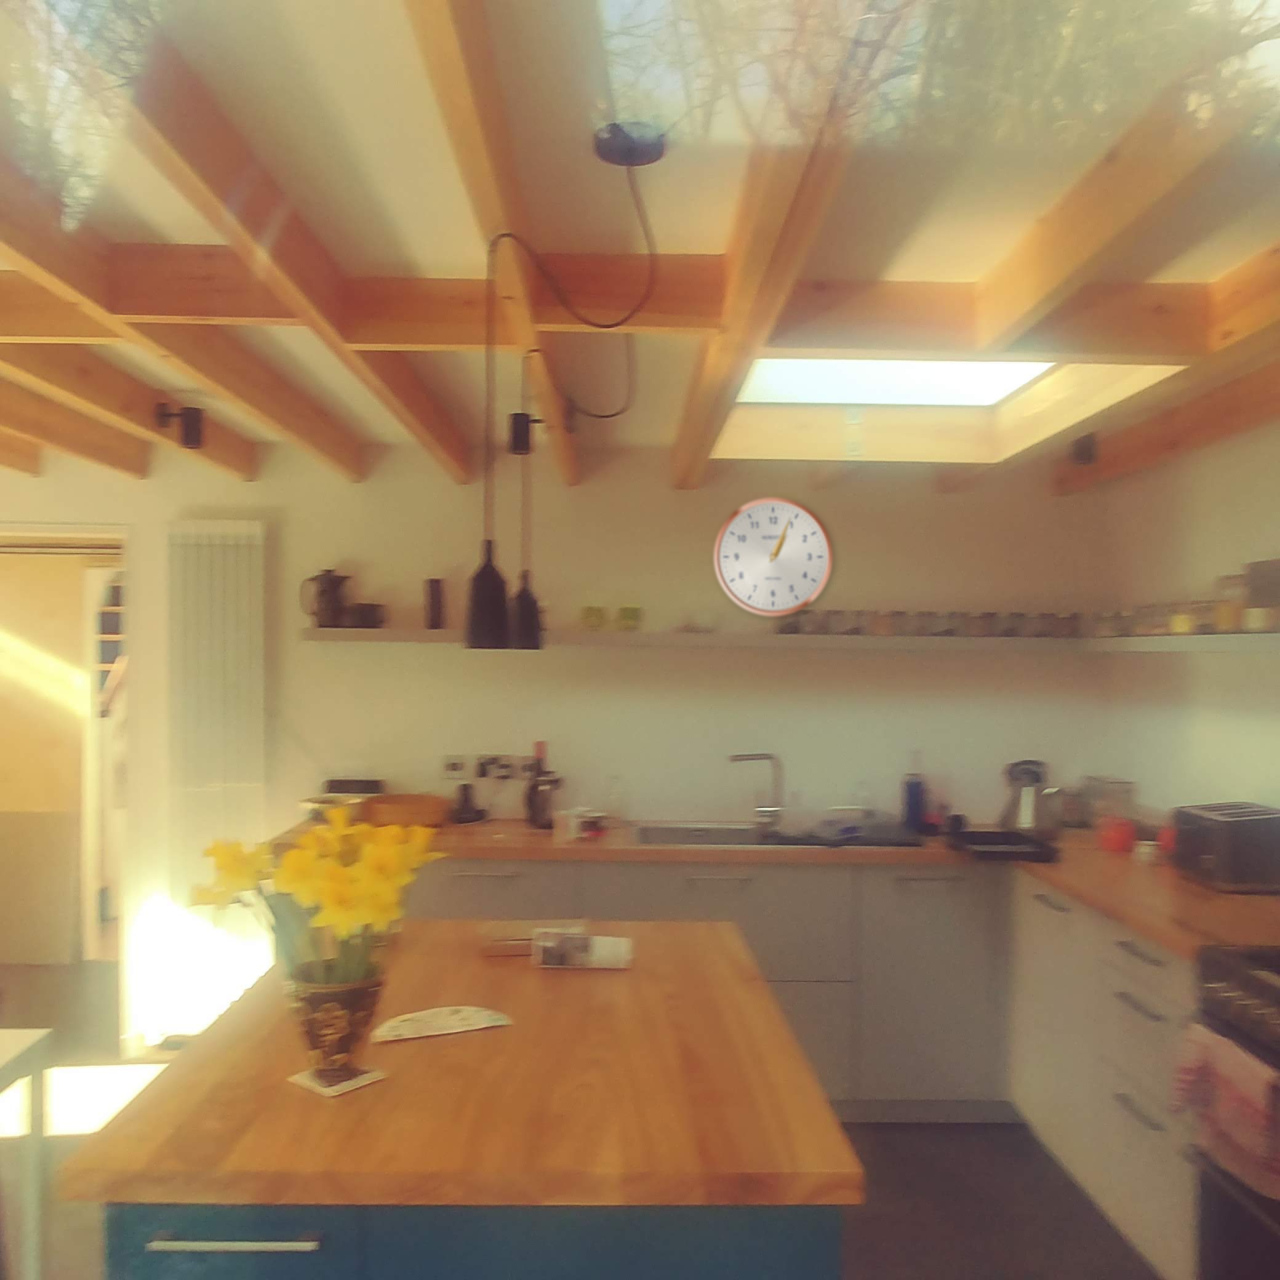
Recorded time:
{"hour": 1, "minute": 4}
